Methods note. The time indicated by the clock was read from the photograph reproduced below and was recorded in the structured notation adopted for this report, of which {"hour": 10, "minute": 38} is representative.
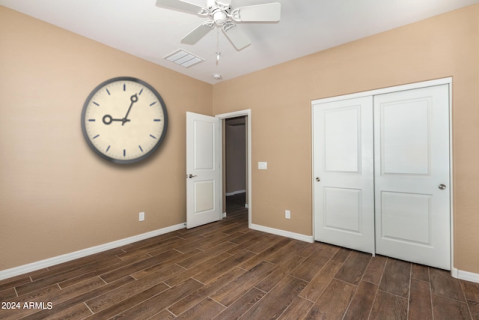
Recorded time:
{"hour": 9, "minute": 4}
